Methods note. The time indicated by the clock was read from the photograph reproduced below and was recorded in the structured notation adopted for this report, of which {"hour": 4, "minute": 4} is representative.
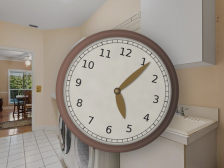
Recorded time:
{"hour": 5, "minute": 6}
